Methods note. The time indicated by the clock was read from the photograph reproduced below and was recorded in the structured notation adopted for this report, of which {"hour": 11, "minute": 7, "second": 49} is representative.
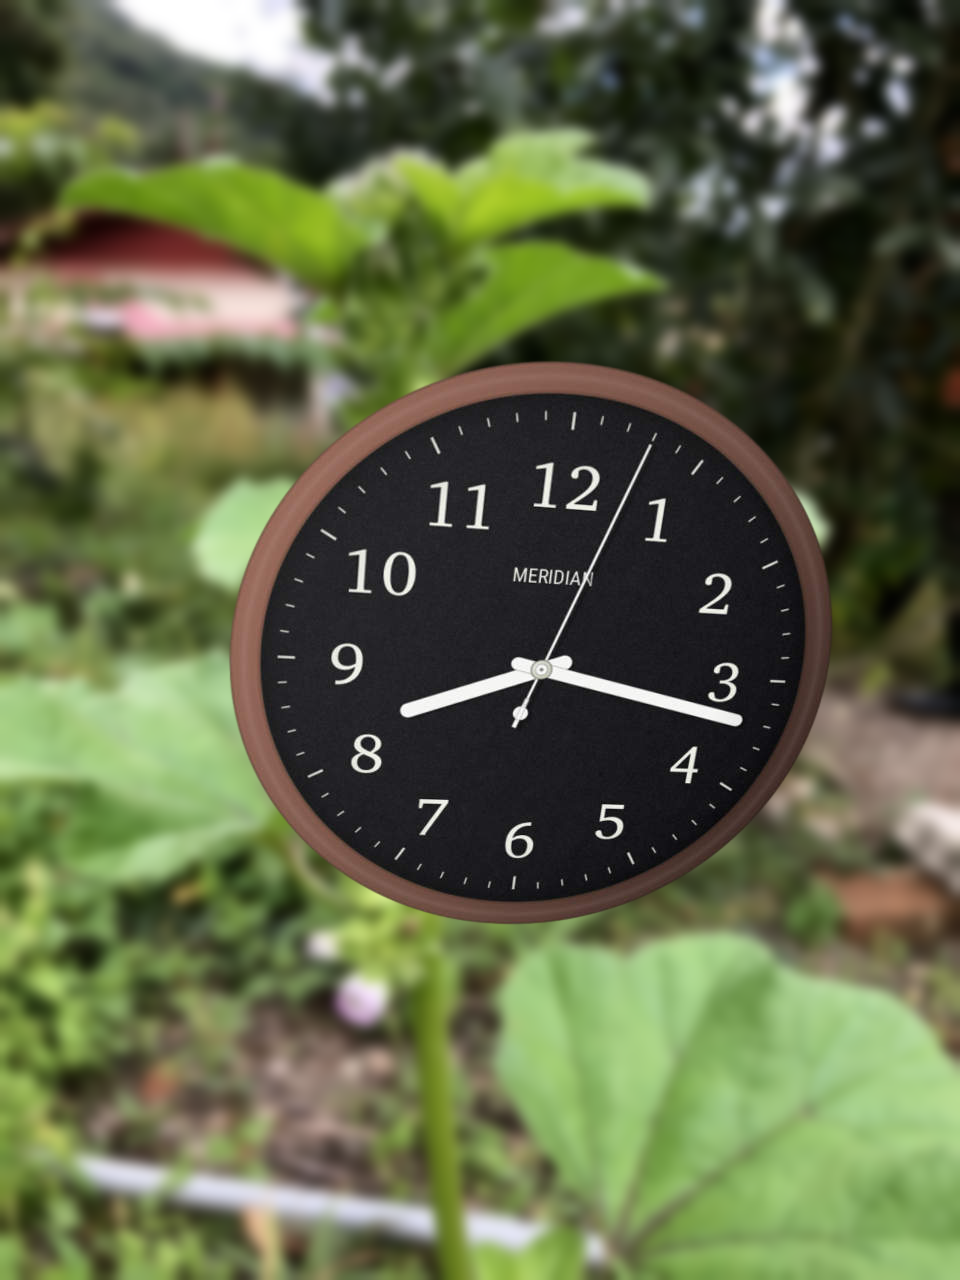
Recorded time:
{"hour": 8, "minute": 17, "second": 3}
